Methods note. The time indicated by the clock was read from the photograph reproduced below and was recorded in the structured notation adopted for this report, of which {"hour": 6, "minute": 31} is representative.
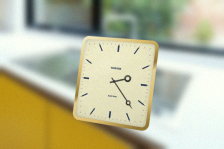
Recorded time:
{"hour": 2, "minute": 23}
